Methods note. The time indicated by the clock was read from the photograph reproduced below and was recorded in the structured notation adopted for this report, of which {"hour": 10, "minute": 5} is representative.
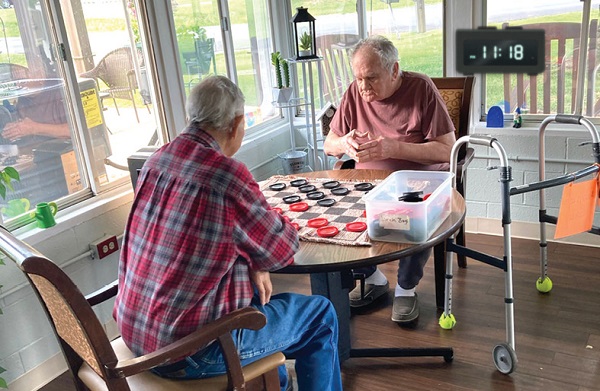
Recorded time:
{"hour": 11, "minute": 18}
